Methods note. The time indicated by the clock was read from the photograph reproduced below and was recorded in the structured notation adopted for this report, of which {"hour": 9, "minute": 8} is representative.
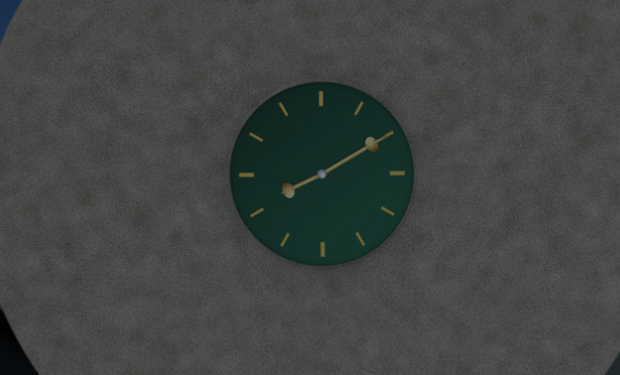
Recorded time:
{"hour": 8, "minute": 10}
